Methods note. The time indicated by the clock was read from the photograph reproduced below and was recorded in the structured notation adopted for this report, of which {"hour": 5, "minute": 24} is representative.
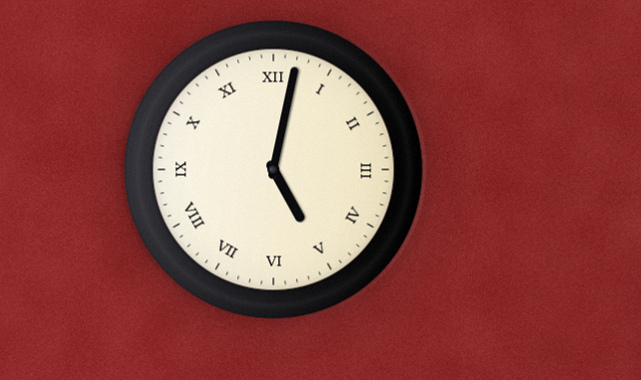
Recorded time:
{"hour": 5, "minute": 2}
